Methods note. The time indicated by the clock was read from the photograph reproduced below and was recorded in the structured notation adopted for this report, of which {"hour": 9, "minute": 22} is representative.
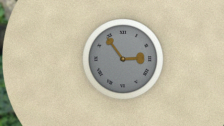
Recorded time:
{"hour": 2, "minute": 54}
